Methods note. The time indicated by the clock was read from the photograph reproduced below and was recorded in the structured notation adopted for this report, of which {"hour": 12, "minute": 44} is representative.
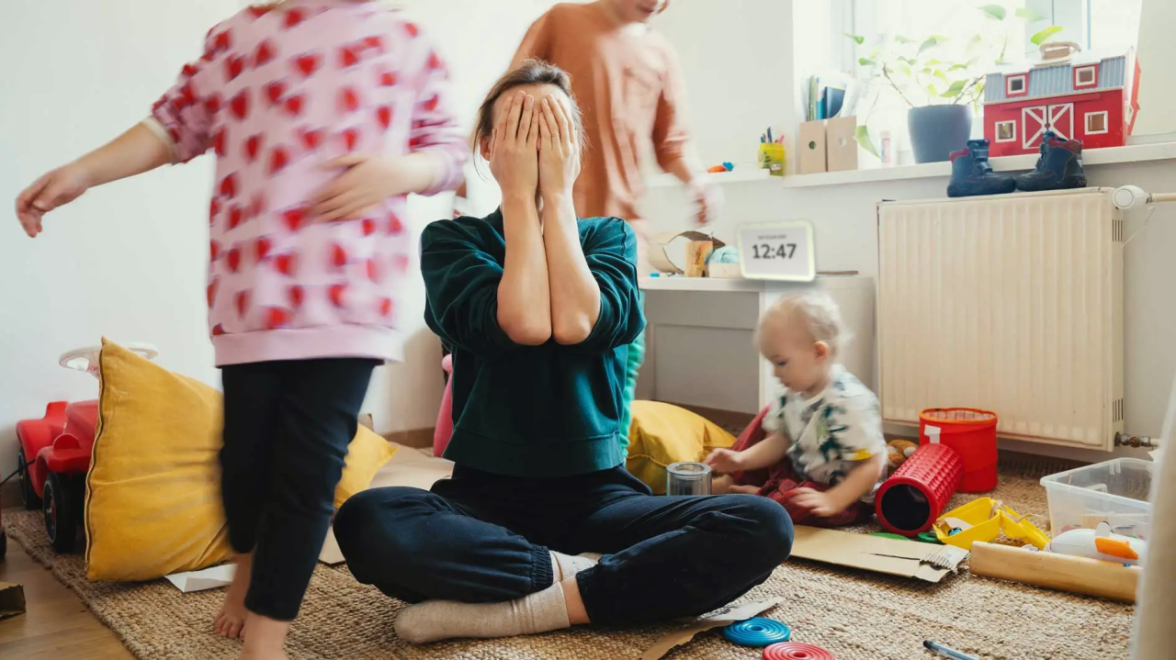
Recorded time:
{"hour": 12, "minute": 47}
